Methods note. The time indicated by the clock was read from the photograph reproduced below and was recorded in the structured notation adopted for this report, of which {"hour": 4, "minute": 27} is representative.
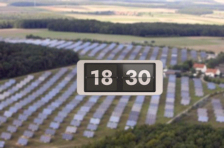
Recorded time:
{"hour": 18, "minute": 30}
